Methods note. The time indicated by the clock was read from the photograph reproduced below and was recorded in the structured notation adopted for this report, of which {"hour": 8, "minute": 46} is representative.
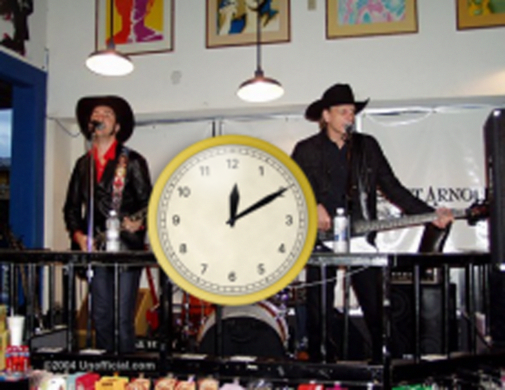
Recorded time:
{"hour": 12, "minute": 10}
